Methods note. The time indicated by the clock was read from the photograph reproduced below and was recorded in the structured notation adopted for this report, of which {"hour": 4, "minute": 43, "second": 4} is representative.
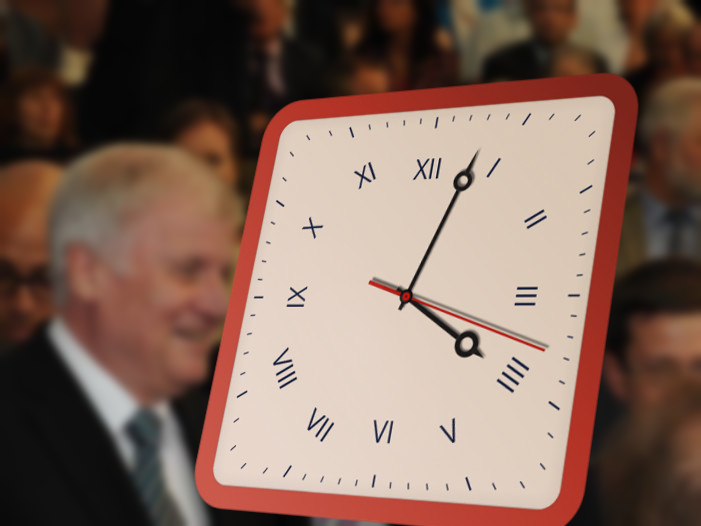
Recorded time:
{"hour": 4, "minute": 3, "second": 18}
